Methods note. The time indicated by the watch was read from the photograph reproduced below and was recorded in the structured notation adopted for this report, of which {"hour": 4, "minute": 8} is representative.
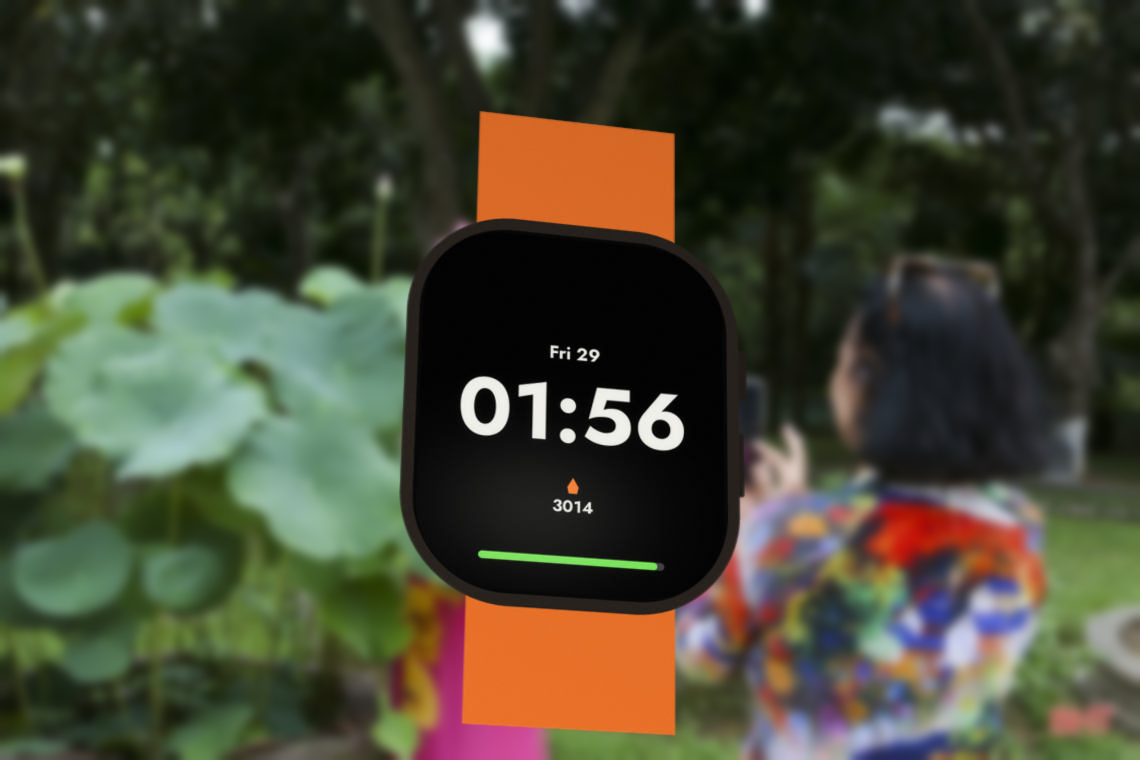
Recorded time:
{"hour": 1, "minute": 56}
